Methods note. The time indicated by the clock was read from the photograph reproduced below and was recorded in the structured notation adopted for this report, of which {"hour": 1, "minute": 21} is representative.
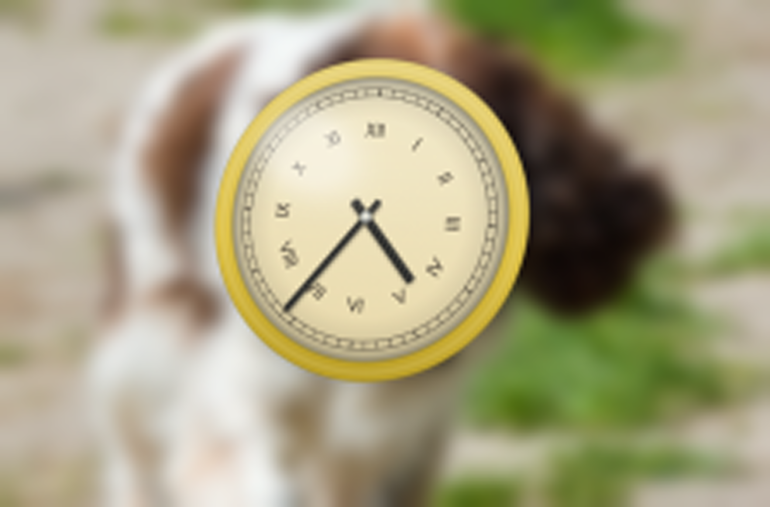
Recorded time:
{"hour": 4, "minute": 36}
